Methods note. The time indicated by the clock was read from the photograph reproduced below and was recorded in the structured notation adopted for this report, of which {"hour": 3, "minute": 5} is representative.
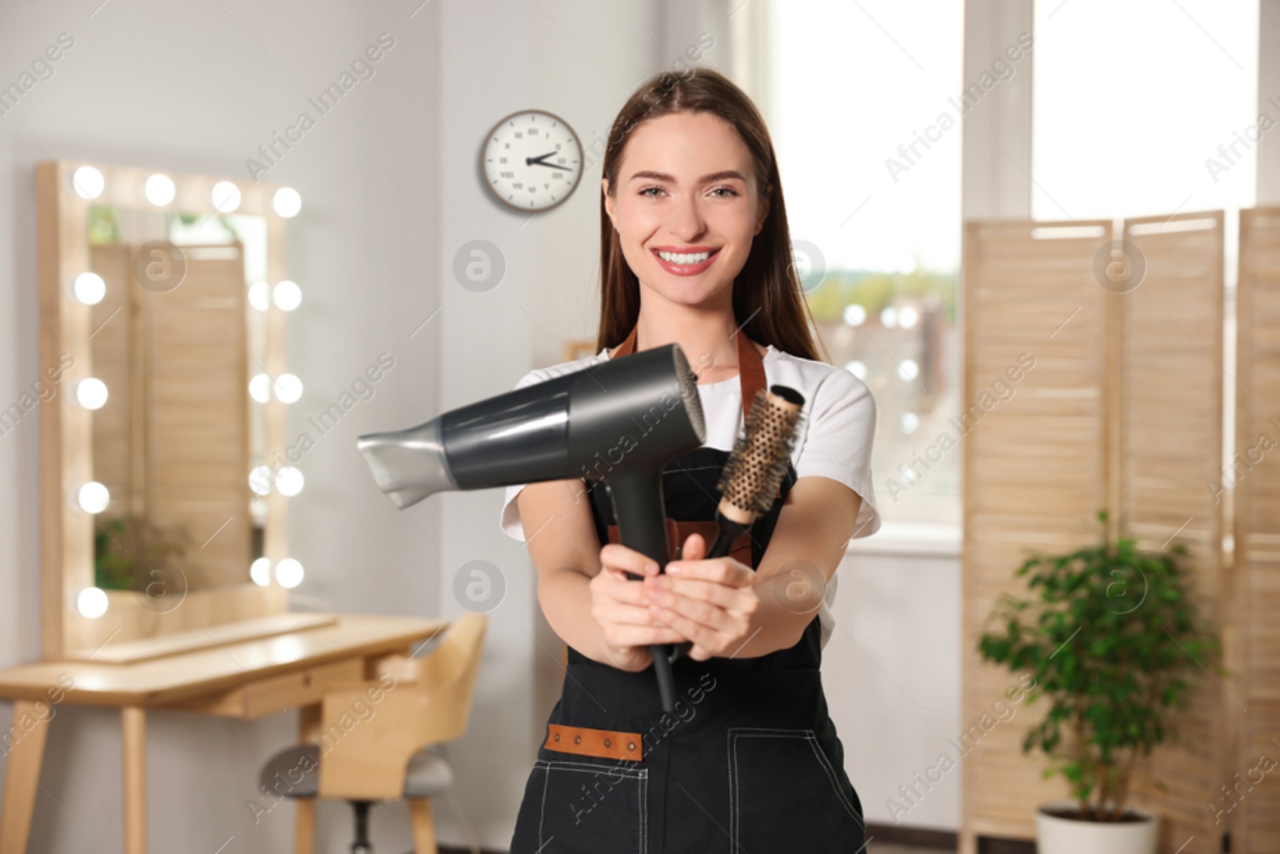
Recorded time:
{"hour": 2, "minute": 17}
